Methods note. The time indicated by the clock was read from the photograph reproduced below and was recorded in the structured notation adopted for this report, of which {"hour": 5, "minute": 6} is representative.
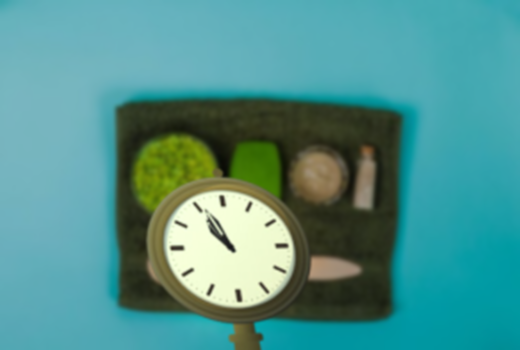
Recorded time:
{"hour": 10, "minute": 56}
